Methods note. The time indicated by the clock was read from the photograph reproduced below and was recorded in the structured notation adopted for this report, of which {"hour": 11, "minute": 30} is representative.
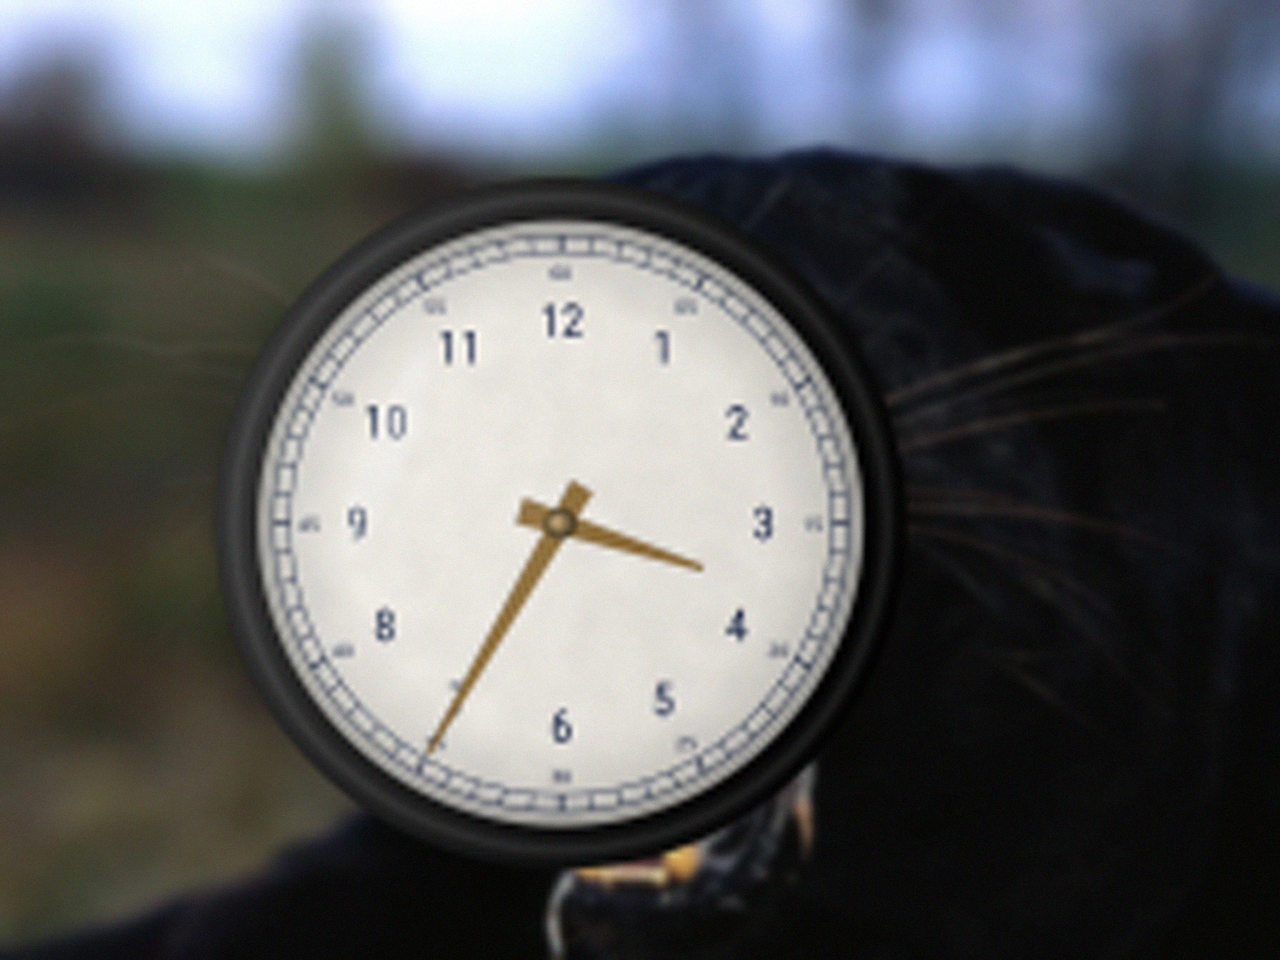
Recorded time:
{"hour": 3, "minute": 35}
